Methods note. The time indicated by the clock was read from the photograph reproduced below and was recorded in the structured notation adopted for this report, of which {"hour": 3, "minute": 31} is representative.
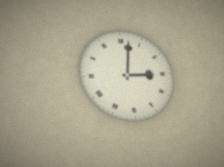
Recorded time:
{"hour": 3, "minute": 2}
